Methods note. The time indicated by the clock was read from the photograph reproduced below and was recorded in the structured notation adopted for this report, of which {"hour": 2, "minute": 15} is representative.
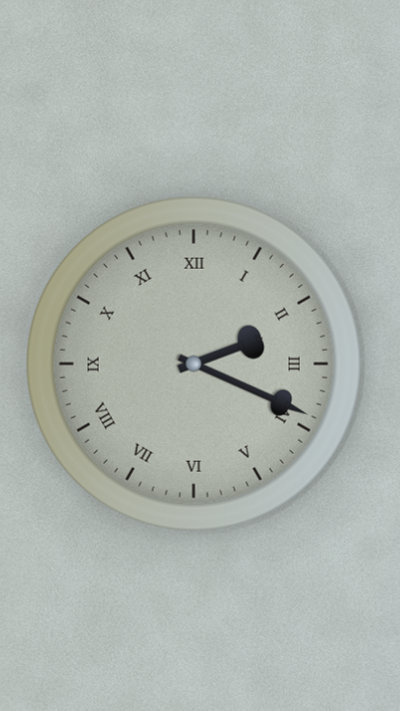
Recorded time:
{"hour": 2, "minute": 19}
